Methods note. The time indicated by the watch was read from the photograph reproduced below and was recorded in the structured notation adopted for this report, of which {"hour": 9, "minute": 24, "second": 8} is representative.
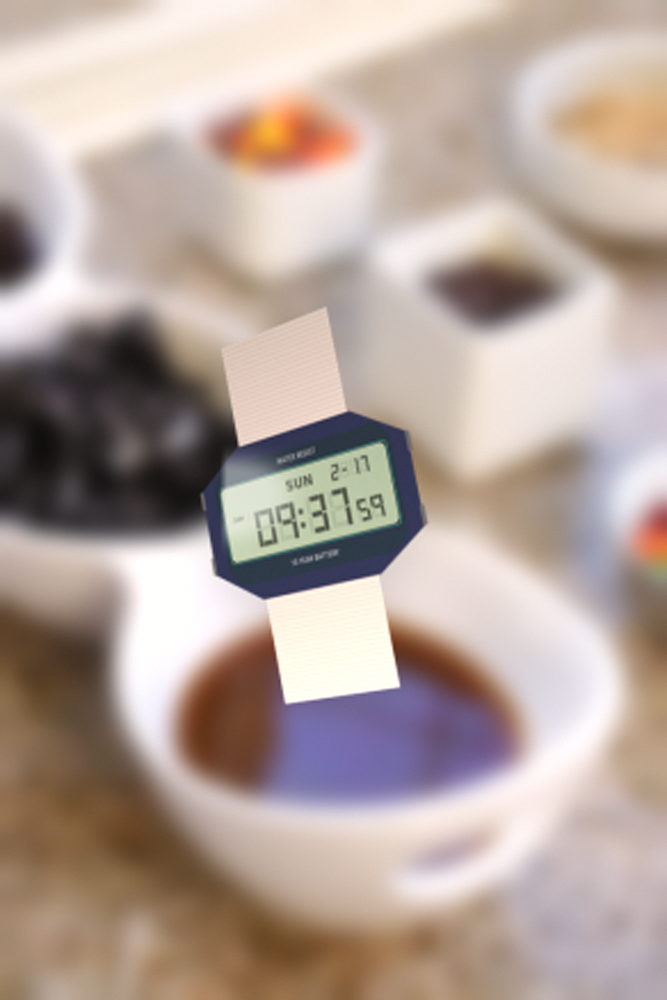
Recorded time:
{"hour": 9, "minute": 37, "second": 59}
